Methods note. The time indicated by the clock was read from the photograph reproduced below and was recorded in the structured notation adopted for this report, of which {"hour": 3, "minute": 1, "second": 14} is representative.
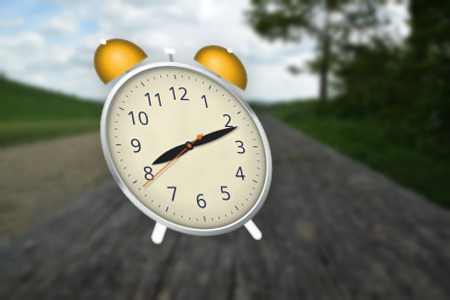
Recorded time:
{"hour": 8, "minute": 11, "second": 39}
